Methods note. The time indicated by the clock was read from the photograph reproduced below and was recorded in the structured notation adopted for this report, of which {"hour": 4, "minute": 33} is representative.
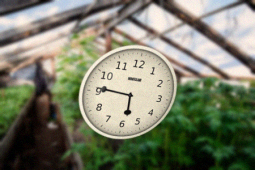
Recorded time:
{"hour": 5, "minute": 46}
